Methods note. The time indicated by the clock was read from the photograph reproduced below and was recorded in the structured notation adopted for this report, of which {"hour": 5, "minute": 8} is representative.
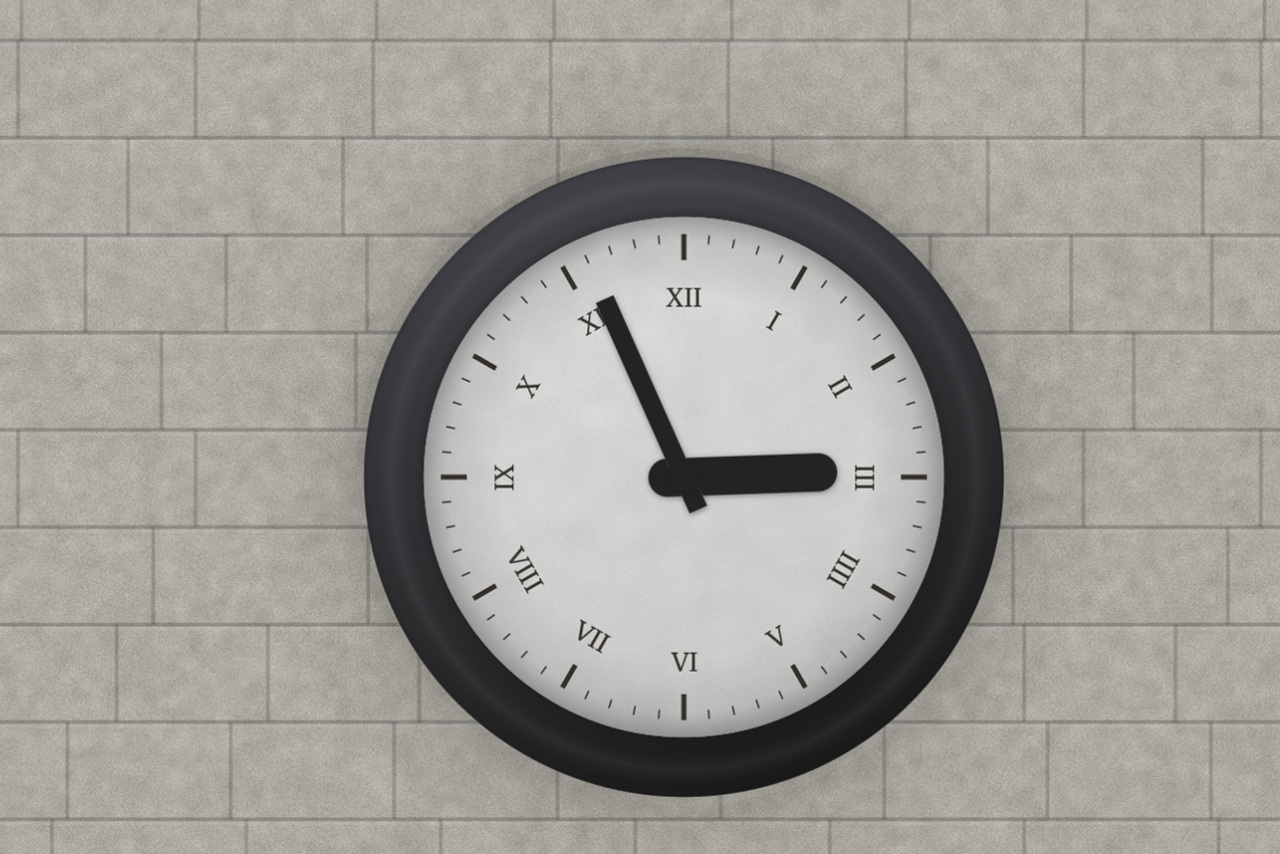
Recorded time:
{"hour": 2, "minute": 56}
